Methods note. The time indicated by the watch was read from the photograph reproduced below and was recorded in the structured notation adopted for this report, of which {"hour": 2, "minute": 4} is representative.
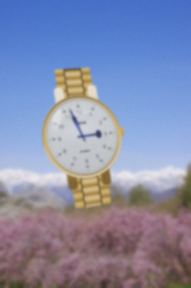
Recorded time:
{"hour": 2, "minute": 57}
